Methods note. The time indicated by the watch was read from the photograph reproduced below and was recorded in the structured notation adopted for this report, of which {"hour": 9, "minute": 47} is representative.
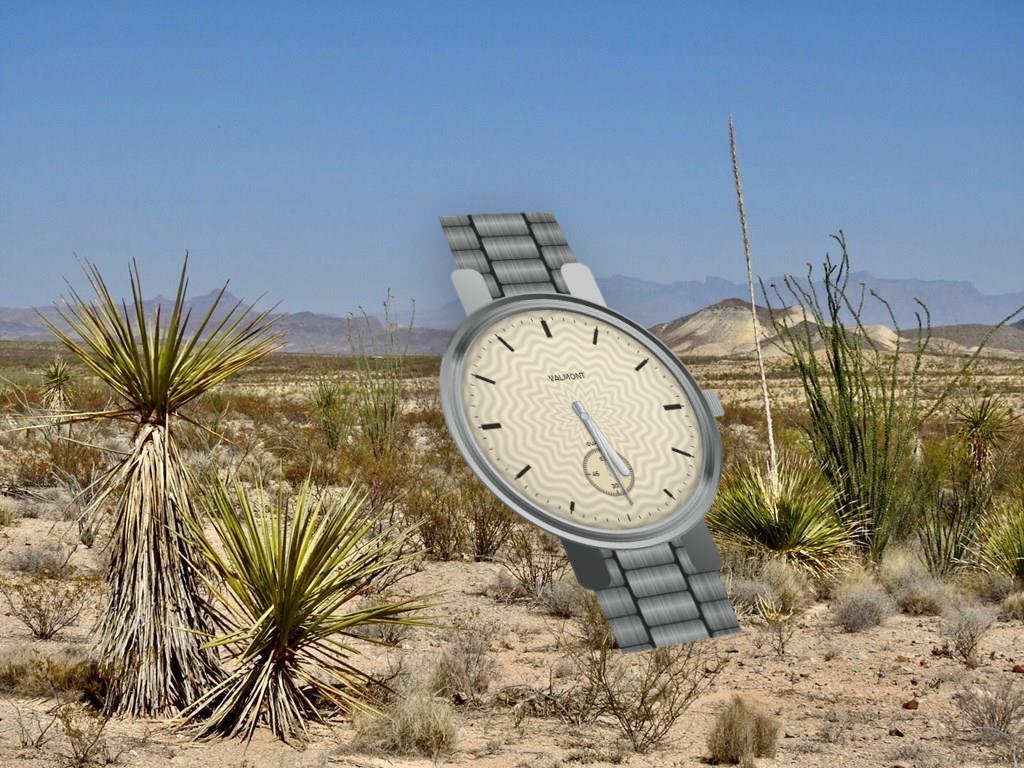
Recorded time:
{"hour": 5, "minute": 29}
